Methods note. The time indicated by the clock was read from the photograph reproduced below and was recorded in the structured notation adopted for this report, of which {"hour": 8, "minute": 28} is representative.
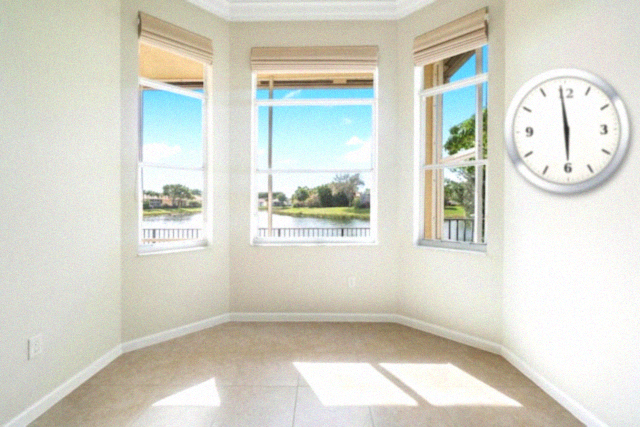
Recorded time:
{"hour": 5, "minute": 59}
